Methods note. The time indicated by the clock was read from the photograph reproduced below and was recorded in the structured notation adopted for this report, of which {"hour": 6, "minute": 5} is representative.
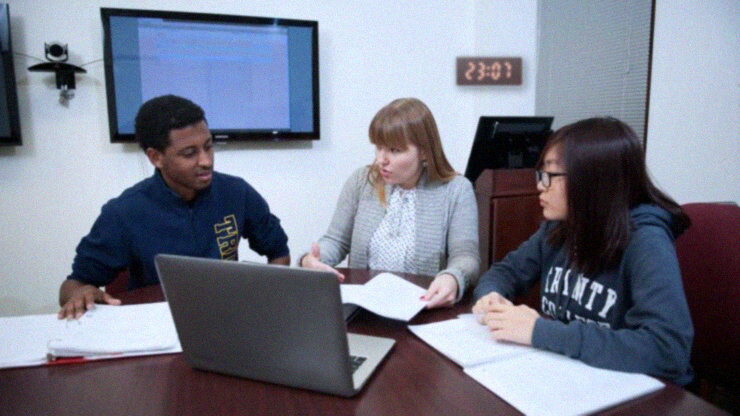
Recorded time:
{"hour": 23, "minute": 7}
